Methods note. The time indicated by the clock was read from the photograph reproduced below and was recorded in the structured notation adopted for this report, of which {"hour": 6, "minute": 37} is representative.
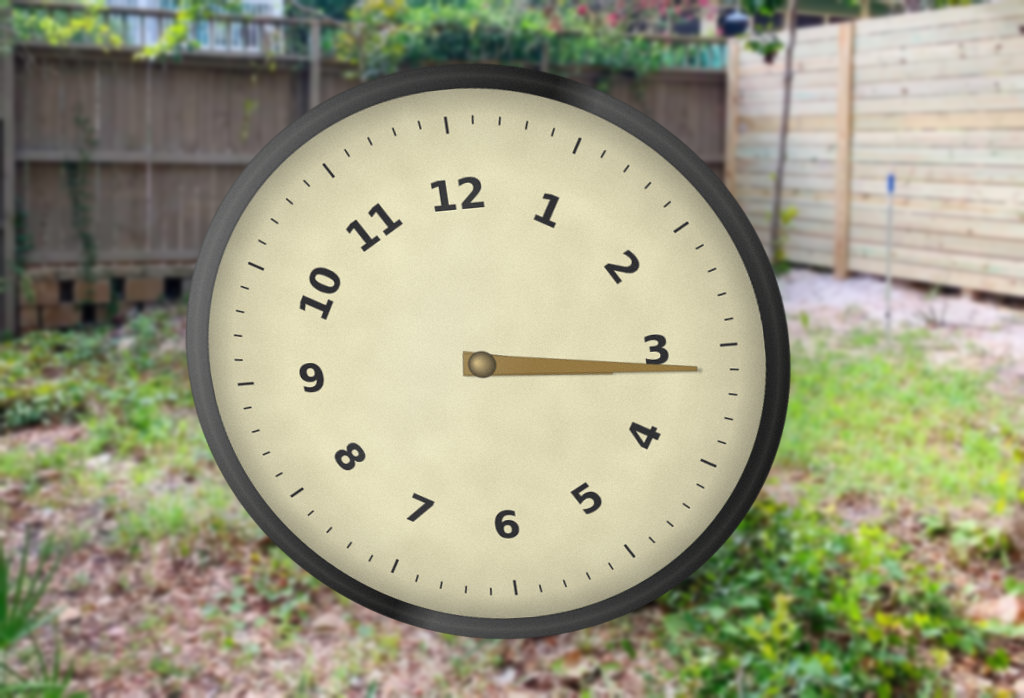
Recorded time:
{"hour": 3, "minute": 16}
